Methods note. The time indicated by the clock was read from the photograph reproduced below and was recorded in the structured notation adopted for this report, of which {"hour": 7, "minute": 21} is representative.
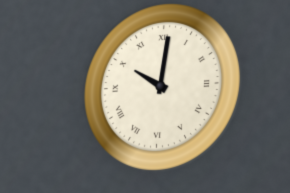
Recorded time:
{"hour": 10, "minute": 1}
